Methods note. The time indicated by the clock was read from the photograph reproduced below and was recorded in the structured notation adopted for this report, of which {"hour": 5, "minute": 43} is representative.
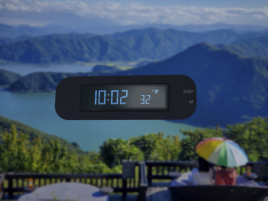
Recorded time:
{"hour": 10, "minute": 2}
